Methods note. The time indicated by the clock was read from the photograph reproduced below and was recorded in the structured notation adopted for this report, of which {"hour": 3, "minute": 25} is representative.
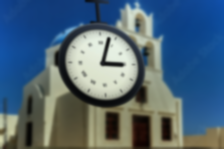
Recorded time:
{"hour": 3, "minute": 3}
